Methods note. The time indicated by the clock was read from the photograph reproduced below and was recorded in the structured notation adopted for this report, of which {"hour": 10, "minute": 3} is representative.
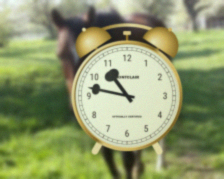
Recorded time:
{"hour": 10, "minute": 47}
